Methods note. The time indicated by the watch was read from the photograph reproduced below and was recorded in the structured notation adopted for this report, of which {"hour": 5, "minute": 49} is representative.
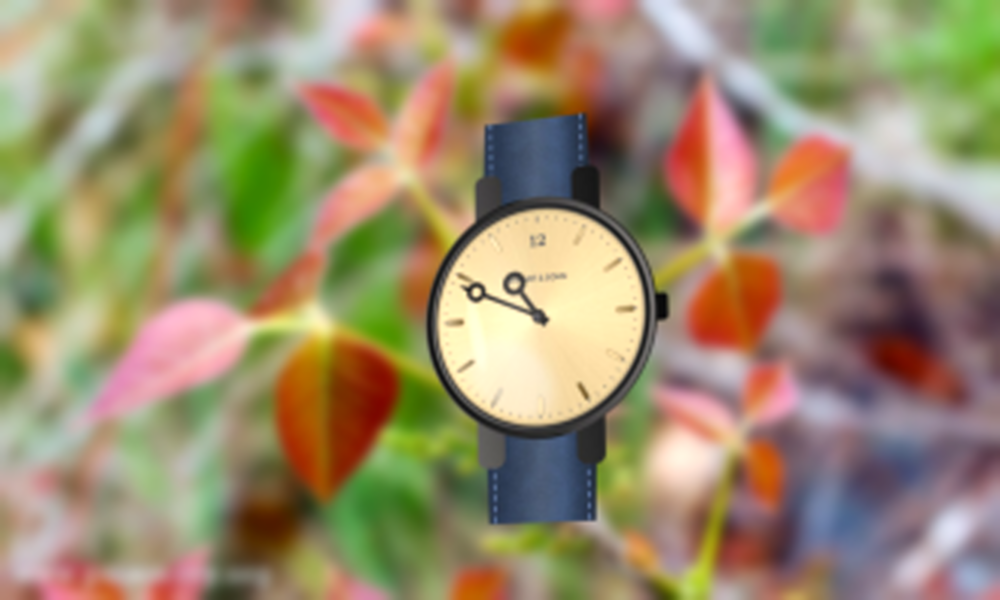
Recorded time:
{"hour": 10, "minute": 49}
